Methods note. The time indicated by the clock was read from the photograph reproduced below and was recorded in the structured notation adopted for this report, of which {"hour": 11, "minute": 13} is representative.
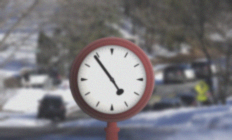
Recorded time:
{"hour": 4, "minute": 54}
